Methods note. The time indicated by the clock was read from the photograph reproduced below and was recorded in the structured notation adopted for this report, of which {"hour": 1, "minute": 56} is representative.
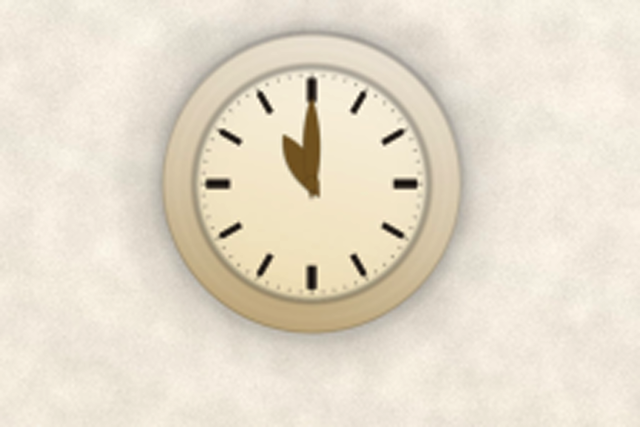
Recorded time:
{"hour": 11, "minute": 0}
